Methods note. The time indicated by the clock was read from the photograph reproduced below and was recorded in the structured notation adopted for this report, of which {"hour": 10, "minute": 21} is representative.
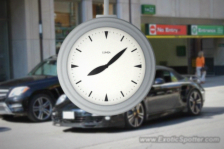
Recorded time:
{"hour": 8, "minute": 8}
